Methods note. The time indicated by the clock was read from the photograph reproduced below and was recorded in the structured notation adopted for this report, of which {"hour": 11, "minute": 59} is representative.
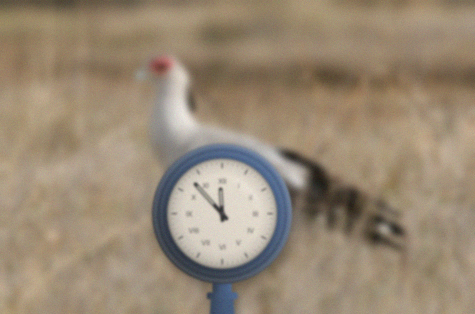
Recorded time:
{"hour": 11, "minute": 53}
